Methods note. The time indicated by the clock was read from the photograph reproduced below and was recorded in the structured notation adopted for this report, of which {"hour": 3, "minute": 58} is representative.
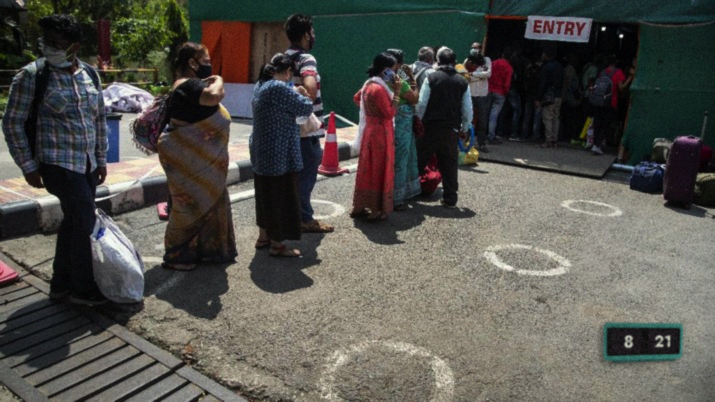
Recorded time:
{"hour": 8, "minute": 21}
